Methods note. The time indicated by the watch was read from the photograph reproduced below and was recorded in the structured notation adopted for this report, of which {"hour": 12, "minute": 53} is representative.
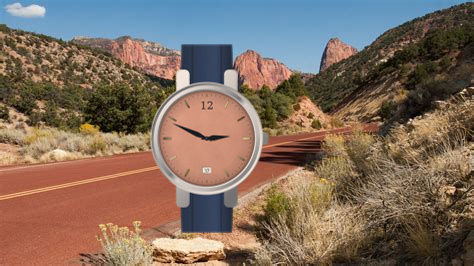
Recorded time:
{"hour": 2, "minute": 49}
